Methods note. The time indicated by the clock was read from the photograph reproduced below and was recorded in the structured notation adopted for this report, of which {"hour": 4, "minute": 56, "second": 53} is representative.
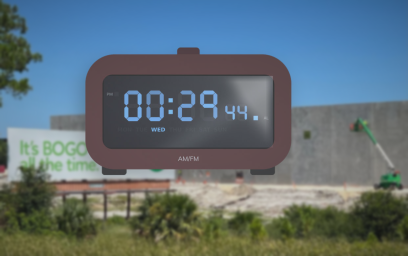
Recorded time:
{"hour": 0, "minute": 29, "second": 44}
